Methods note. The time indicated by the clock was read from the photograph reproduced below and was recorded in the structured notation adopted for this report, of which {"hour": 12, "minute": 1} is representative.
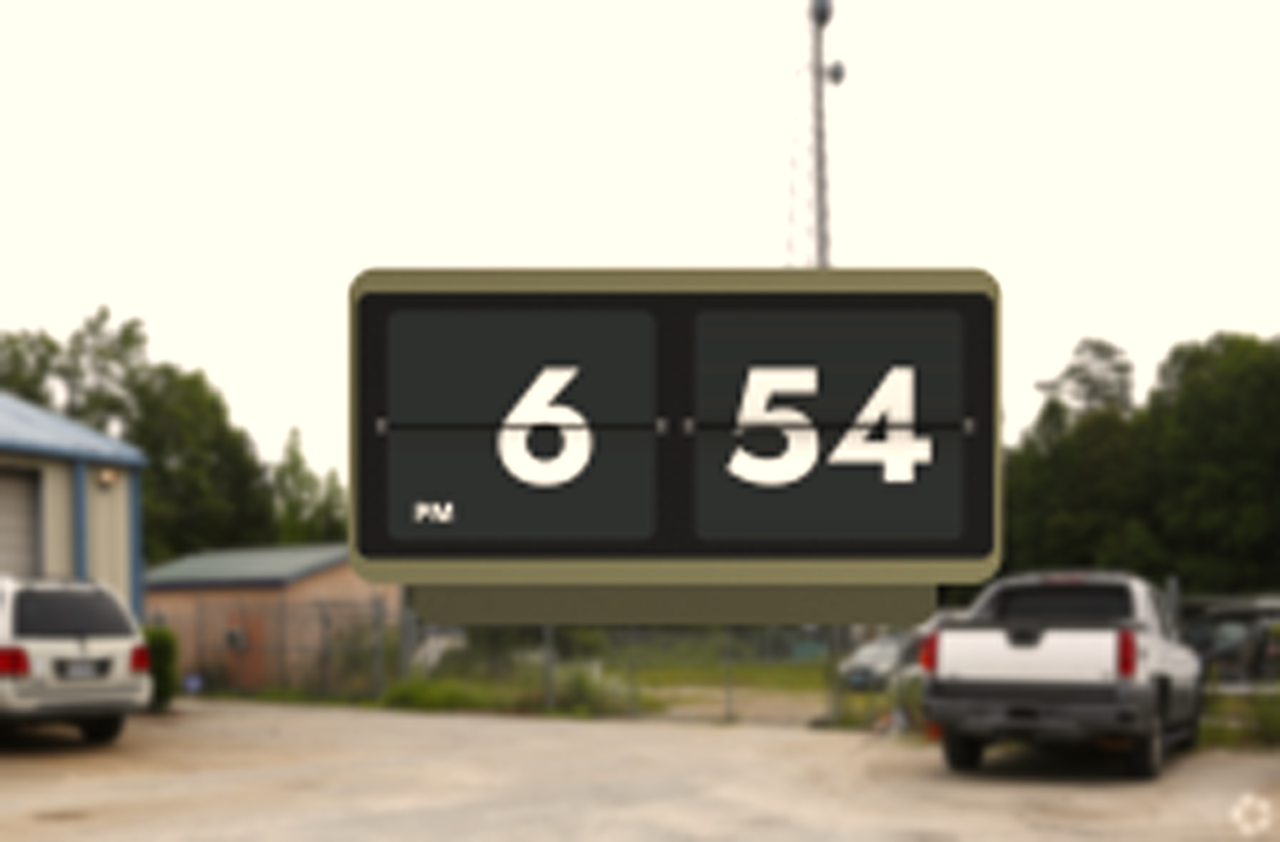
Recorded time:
{"hour": 6, "minute": 54}
